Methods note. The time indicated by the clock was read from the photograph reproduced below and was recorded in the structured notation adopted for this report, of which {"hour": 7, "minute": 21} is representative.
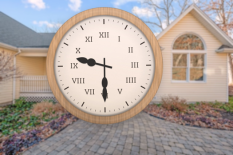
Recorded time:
{"hour": 9, "minute": 30}
